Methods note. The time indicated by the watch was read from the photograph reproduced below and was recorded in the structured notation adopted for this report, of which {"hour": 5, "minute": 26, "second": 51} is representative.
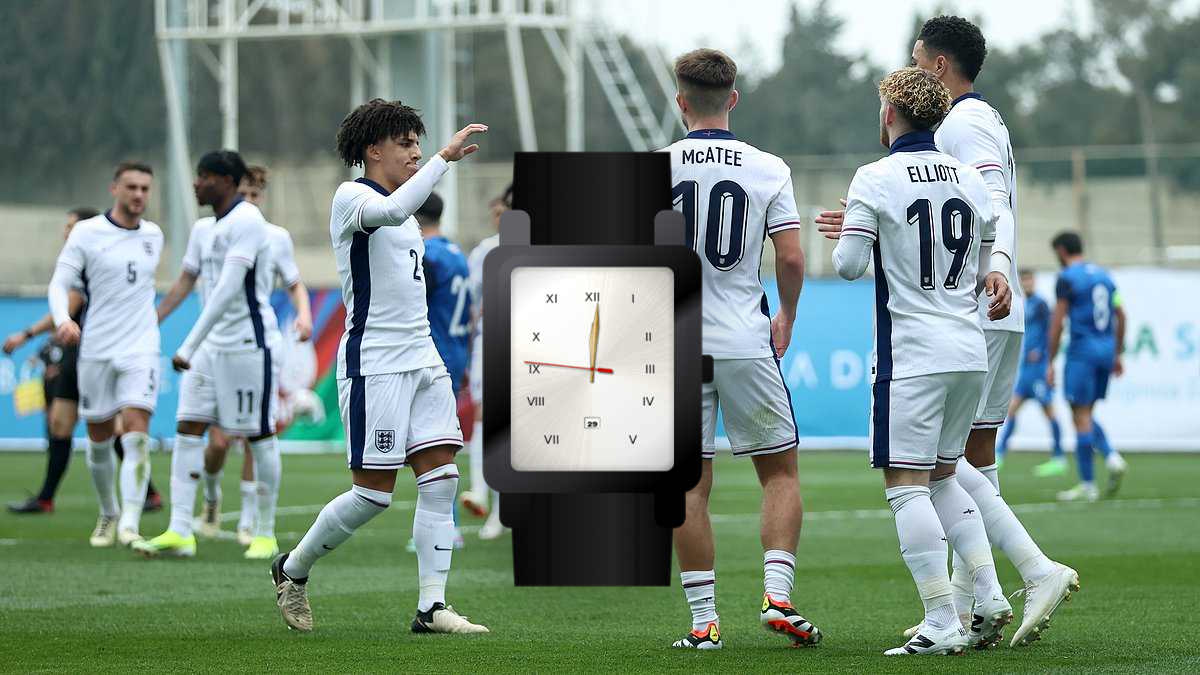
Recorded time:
{"hour": 12, "minute": 0, "second": 46}
